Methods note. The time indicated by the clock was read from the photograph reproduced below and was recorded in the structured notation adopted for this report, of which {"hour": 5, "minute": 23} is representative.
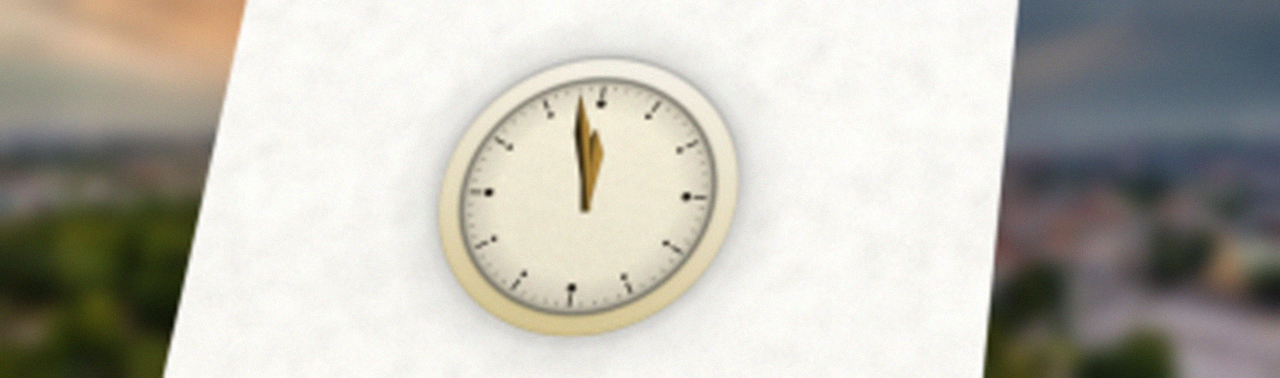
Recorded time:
{"hour": 11, "minute": 58}
